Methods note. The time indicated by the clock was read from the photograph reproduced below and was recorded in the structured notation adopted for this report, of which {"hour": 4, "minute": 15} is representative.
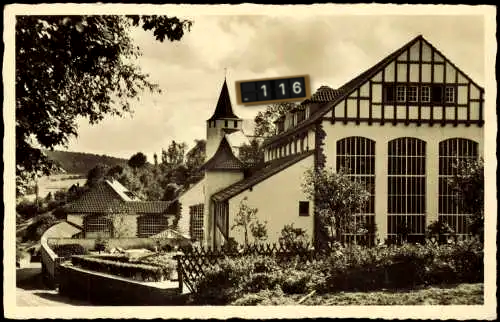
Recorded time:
{"hour": 1, "minute": 16}
